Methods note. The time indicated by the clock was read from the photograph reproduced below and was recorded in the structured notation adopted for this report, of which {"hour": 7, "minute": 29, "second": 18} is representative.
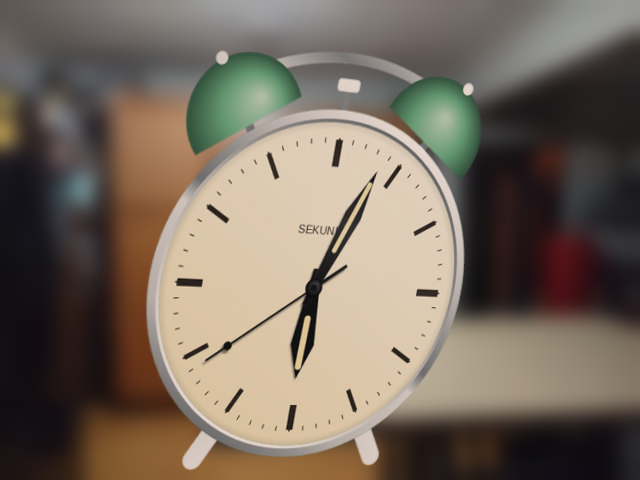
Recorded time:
{"hour": 6, "minute": 3, "second": 39}
